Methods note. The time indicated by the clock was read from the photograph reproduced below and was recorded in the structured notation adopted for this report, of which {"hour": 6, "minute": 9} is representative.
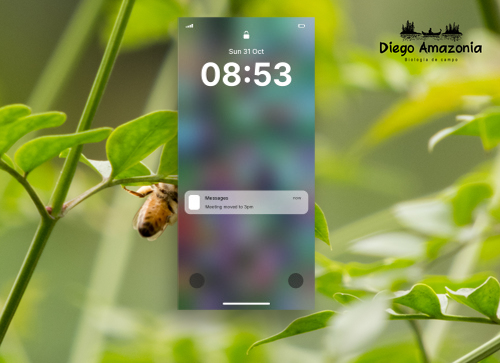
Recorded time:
{"hour": 8, "minute": 53}
